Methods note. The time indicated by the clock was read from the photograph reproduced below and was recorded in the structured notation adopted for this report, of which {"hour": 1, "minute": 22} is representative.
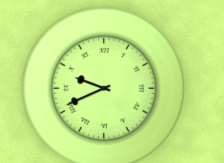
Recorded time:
{"hour": 9, "minute": 41}
